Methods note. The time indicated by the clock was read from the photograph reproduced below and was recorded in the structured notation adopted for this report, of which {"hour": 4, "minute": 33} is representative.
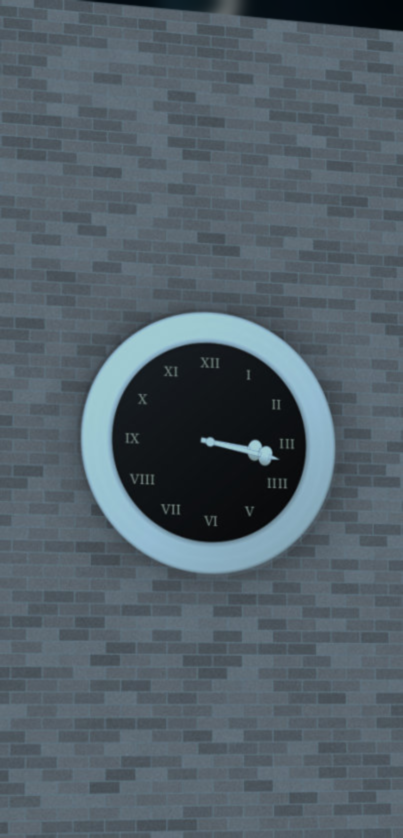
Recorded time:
{"hour": 3, "minute": 17}
